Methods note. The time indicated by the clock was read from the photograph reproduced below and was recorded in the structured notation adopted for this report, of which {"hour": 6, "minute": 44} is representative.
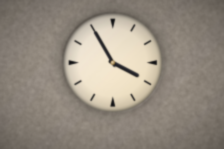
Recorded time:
{"hour": 3, "minute": 55}
